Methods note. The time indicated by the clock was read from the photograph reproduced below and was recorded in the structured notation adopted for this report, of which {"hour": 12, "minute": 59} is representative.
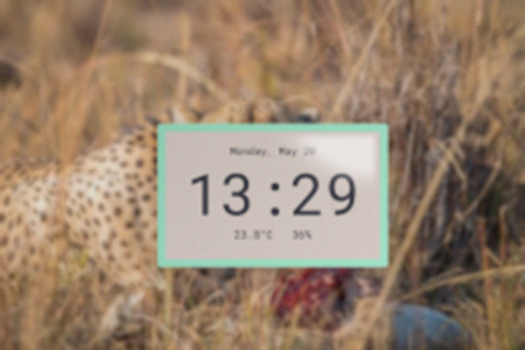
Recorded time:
{"hour": 13, "minute": 29}
